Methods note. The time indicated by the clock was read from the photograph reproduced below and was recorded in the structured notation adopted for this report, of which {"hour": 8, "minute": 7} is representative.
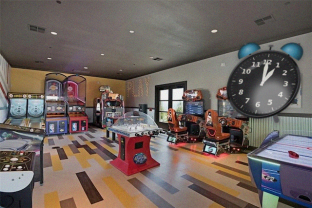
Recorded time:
{"hour": 1, "minute": 0}
